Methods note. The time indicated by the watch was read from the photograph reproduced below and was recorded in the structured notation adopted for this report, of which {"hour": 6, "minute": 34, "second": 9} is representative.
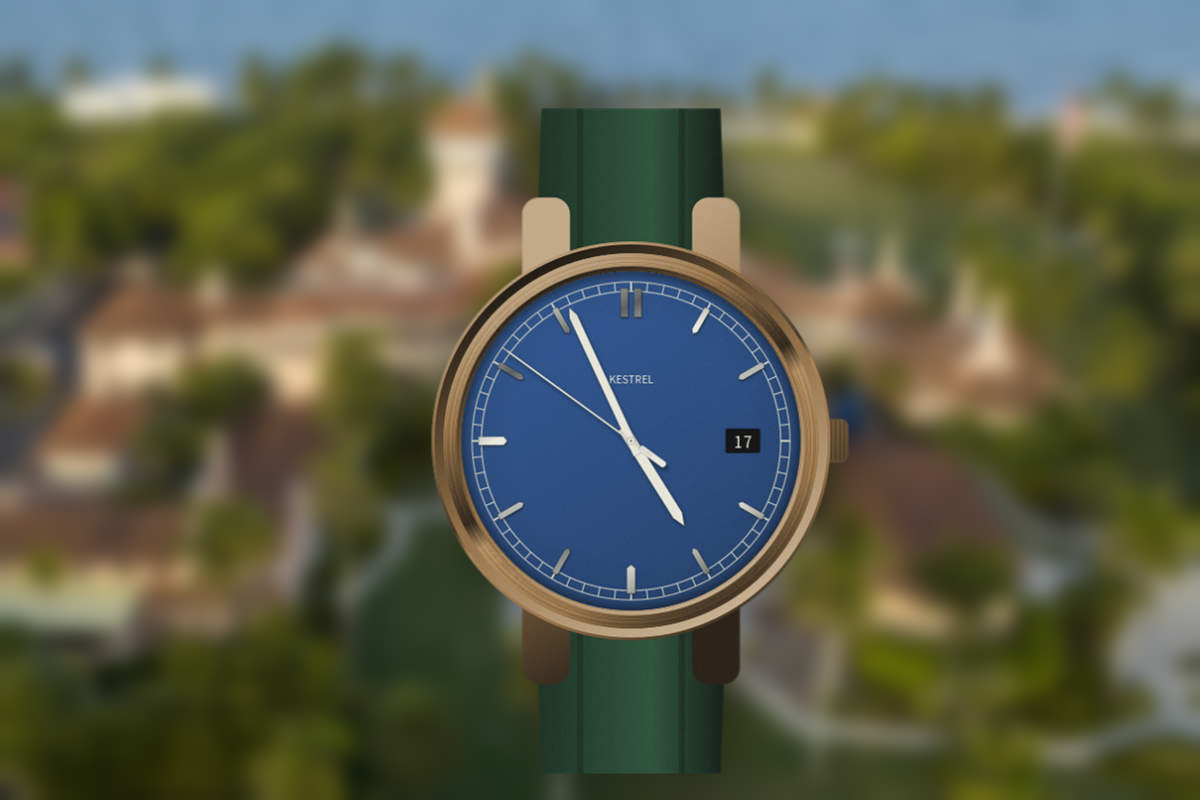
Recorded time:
{"hour": 4, "minute": 55, "second": 51}
